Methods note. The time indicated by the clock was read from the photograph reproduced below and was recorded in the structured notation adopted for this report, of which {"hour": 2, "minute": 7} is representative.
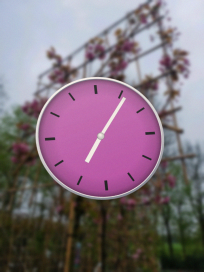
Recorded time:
{"hour": 7, "minute": 6}
